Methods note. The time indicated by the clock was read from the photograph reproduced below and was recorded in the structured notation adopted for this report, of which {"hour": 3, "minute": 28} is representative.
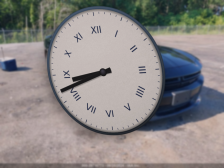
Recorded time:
{"hour": 8, "minute": 42}
